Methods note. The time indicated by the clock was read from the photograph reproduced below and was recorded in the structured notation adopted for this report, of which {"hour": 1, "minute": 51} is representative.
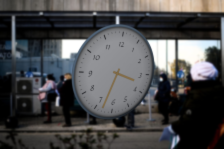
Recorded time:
{"hour": 3, "minute": 33}
